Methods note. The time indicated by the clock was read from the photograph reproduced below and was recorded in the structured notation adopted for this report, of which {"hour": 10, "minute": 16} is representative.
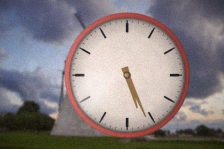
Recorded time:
{"hour": 5, "minute": 26}
